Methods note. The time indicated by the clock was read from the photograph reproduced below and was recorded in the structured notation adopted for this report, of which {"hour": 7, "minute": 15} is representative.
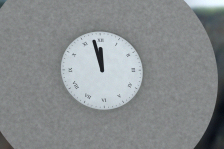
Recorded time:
{"hour": 11, "minute": 58}
